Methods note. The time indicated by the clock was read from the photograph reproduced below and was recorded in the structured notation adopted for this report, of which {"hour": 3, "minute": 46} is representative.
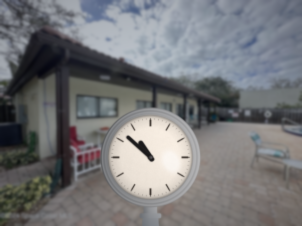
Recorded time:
{"hour": 10, "minute": 52}
